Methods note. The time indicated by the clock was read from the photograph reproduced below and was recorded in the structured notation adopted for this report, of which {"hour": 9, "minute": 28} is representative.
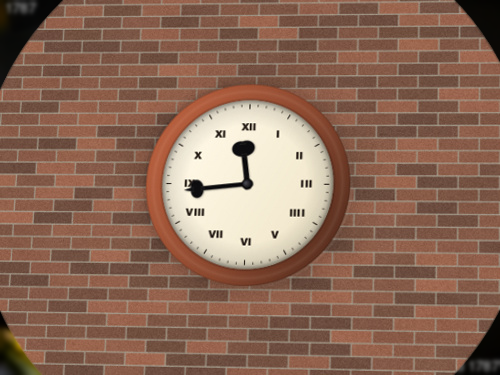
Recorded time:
{"hour": 11, "minute": 44}
